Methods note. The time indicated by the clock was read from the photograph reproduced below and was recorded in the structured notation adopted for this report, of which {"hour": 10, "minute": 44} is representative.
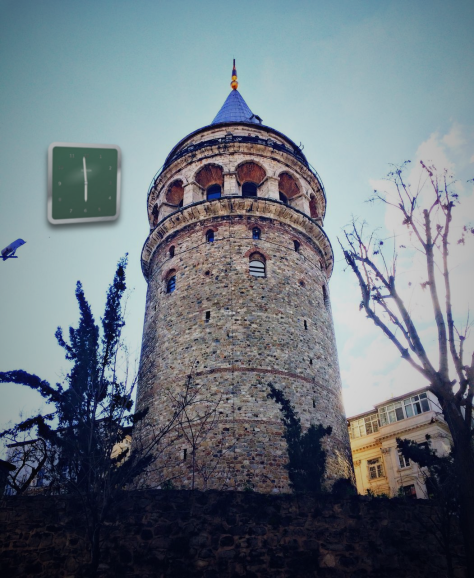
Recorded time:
{"hour": 5, "minute": 59}
